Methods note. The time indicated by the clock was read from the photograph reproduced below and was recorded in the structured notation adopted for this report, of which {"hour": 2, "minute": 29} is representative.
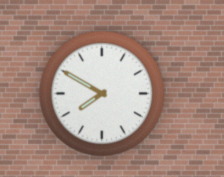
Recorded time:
{"hour": 7, "minute": 50}
